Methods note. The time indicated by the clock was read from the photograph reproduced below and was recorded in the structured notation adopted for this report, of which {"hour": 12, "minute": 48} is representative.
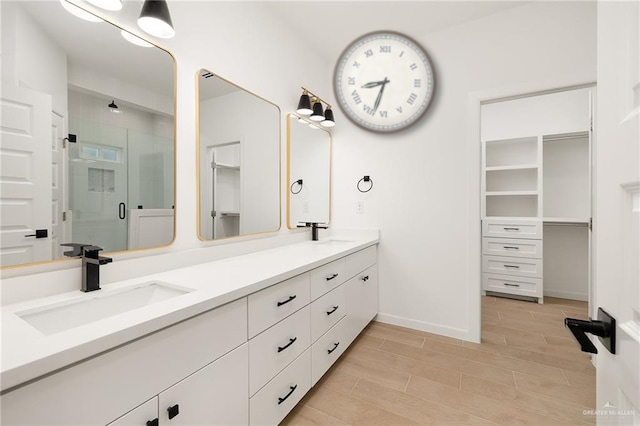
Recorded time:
{"hour": 8, "minute": 33}
